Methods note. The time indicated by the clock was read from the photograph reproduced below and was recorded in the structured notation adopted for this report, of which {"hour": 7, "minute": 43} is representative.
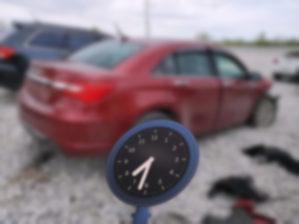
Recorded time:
{"hour": 7, "minute": 32}
